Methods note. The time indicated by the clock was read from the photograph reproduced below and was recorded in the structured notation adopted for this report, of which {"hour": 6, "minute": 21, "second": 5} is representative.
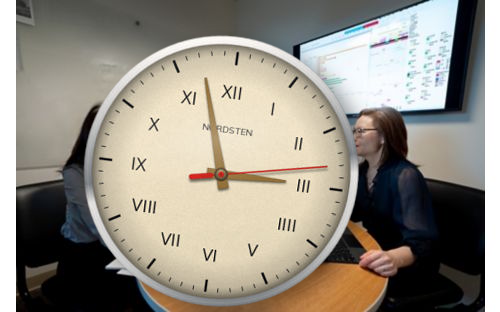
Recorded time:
{"hour": 2, "minute": 57, "second": 13}
